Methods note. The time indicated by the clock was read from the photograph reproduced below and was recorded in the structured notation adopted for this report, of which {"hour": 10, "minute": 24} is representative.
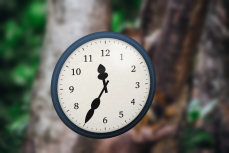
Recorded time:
{"hour": 11, "minute": 35}
